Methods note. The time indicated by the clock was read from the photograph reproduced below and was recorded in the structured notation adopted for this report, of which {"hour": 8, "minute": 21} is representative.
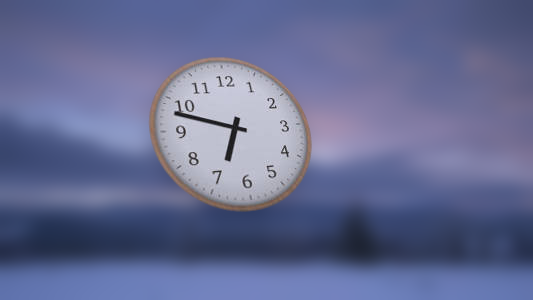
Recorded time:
{"hour": 6, "minute": 48}
